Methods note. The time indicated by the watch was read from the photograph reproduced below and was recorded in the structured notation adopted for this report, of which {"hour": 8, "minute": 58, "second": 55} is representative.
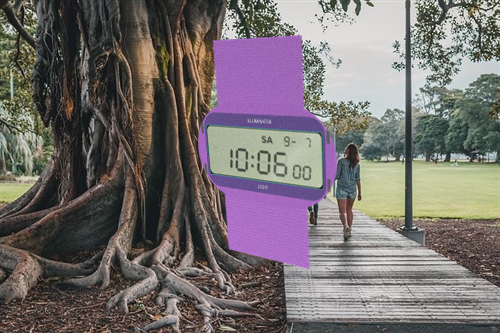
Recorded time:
{"hour": 10, "minute": 6, "second": 0}
